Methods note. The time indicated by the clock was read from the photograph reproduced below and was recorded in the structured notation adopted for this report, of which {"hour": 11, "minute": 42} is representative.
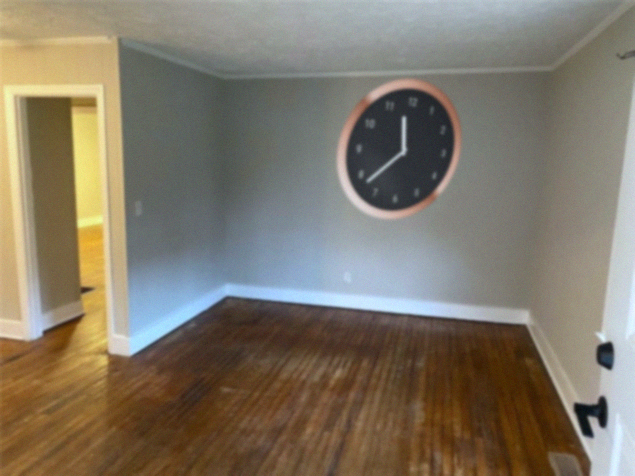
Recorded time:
{"hour": 11, "minute": 38}
